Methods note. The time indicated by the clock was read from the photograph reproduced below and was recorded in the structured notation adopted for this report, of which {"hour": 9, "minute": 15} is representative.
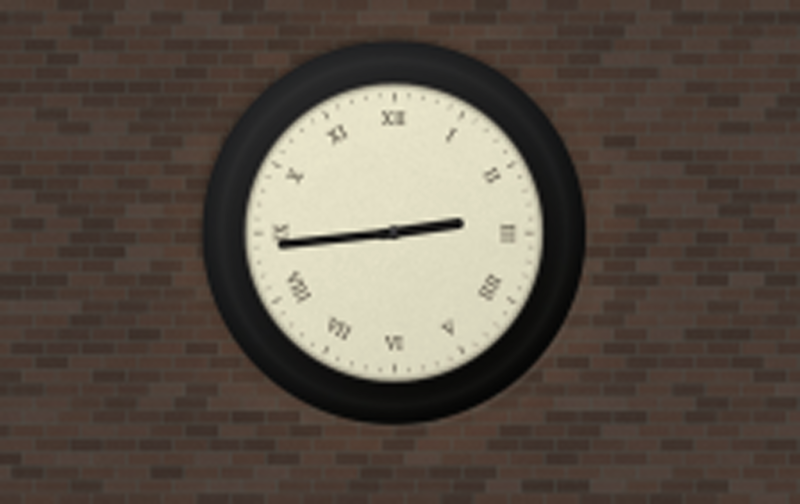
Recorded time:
{"hour": 2, "minute": 44}
